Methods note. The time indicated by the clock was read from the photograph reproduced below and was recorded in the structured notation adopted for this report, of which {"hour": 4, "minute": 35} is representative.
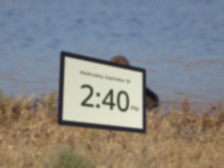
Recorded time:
{"hour": 2, "minute": 40}
